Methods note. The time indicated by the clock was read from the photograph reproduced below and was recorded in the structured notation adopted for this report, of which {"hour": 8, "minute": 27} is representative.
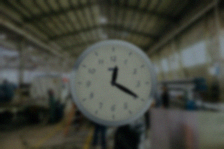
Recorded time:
{"hour": 12, "minute": 20}
